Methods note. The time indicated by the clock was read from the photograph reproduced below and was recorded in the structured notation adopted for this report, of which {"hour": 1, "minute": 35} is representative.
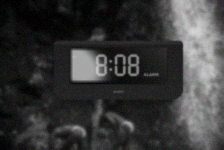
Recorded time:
{"hour": 8, "minute": 8}
